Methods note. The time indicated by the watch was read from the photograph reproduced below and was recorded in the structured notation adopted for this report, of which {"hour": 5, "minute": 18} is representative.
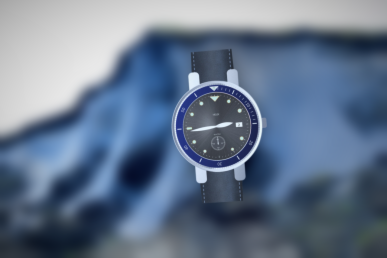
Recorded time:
{"hour": 2, "minute": 44}
